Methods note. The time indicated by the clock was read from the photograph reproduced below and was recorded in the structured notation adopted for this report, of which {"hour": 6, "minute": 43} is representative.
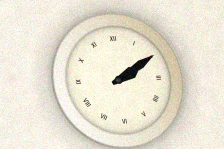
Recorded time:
{"hour": 2, "minute": 10}
